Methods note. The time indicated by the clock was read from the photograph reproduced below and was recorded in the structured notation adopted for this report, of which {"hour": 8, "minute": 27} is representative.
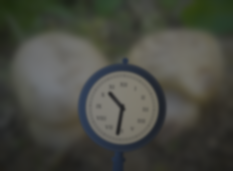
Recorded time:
{"hour": 10, "minute": 31}
